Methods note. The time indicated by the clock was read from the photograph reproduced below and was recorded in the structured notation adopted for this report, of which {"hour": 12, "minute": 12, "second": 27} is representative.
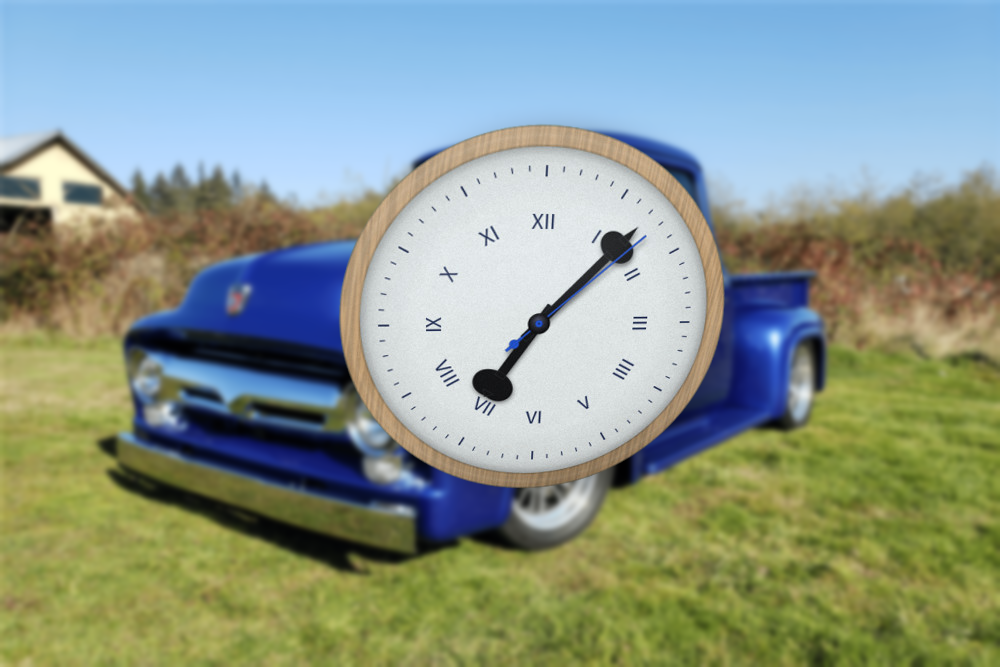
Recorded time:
{"hour": 7, "minute": 7, "second": 8}
